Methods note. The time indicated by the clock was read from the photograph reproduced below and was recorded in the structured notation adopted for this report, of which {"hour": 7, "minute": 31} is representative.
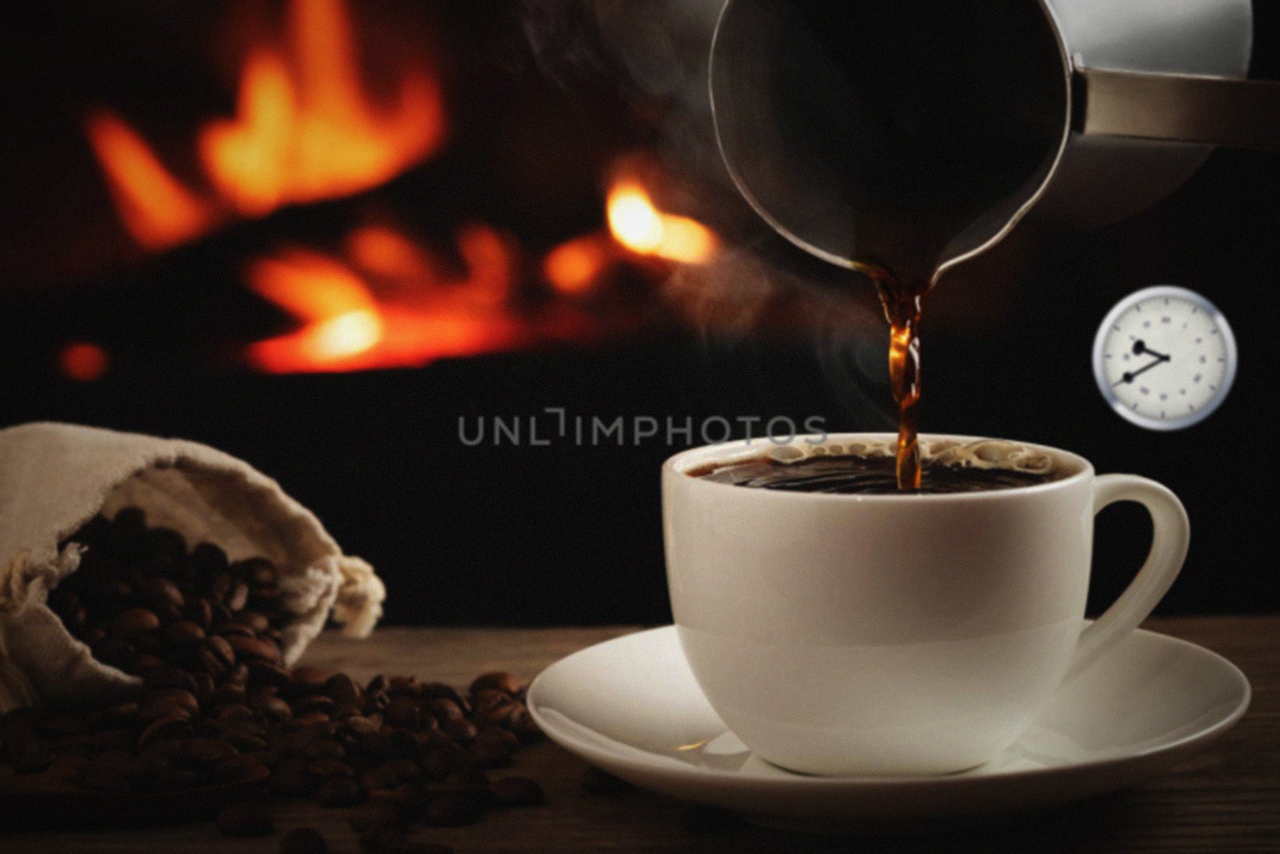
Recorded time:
{"hour": 9, "minute": 40}
